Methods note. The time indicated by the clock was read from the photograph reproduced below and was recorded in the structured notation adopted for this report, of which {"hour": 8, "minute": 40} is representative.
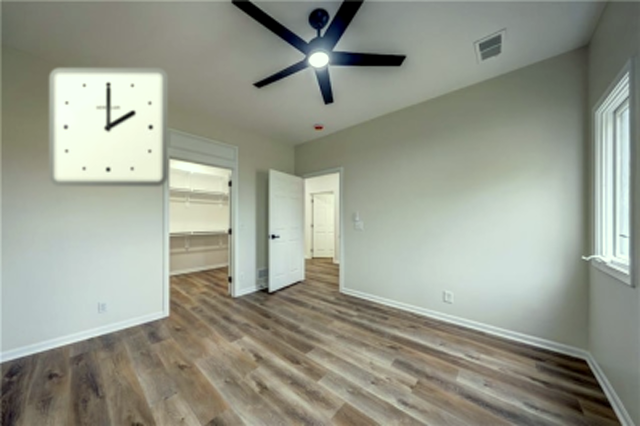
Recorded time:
{"hour": 2, "minute": 0}
